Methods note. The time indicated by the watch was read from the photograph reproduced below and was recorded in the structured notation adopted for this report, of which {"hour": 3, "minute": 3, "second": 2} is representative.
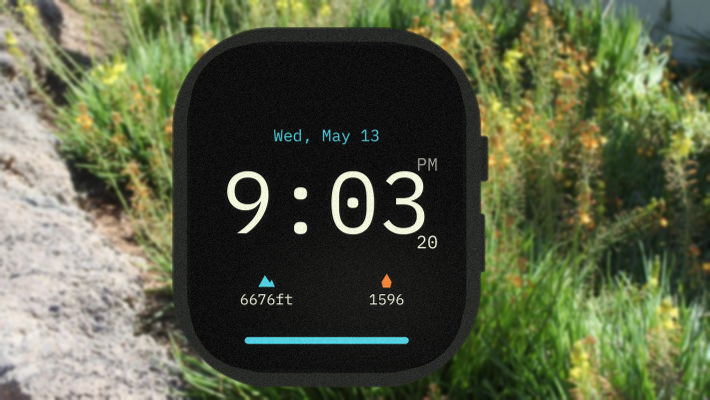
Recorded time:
{"hour": 9, "minute": 3, "second": 20}
